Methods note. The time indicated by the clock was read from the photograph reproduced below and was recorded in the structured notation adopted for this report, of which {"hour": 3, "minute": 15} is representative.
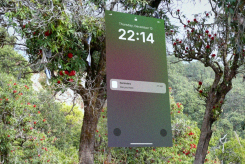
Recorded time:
{"hour": 22, "minute": 14}
